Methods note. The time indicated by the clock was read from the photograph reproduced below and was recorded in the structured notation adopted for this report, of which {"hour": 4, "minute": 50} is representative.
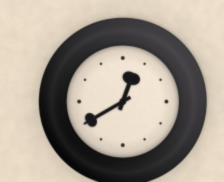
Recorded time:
{"hour": 12, "minute": 40}
